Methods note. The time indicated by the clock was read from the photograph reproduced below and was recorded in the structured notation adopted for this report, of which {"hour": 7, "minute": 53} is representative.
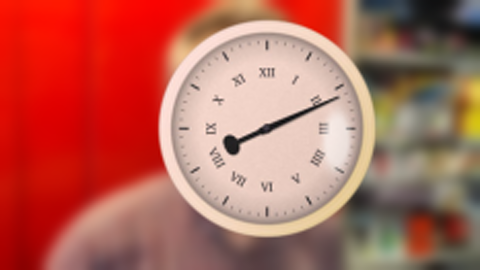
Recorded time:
{"hour": 8, "minute": 11}
